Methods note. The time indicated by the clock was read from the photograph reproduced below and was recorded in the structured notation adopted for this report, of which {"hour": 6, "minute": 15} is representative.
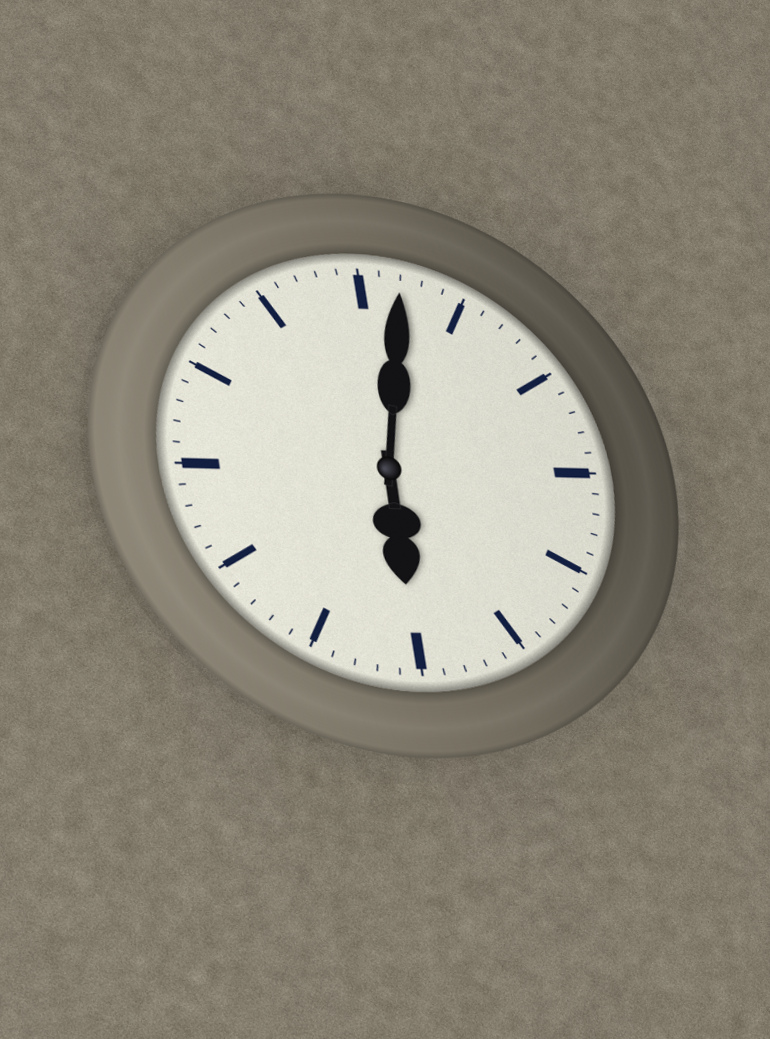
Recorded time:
{"hour": 6, "minute": 2}
